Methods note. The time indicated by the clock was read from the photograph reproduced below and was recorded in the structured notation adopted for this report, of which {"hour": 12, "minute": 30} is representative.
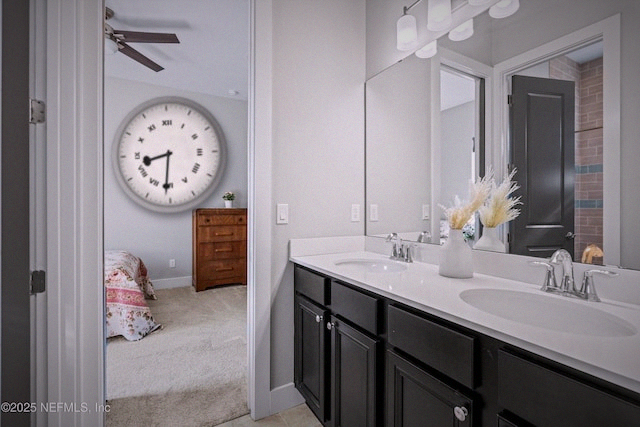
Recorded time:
{"hour": 8, "minute": 31}
